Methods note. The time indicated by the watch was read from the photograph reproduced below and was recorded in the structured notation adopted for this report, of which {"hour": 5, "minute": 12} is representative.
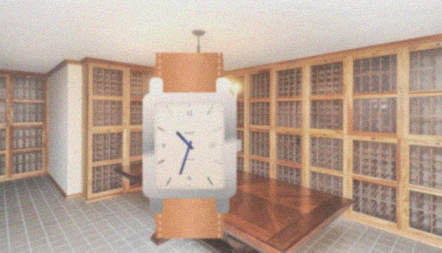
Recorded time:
{"hour": 10, "minute": 33}
